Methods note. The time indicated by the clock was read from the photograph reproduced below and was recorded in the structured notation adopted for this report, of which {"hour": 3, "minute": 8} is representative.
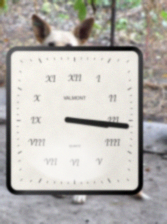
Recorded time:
{"hour": 3, "minute": 16}
